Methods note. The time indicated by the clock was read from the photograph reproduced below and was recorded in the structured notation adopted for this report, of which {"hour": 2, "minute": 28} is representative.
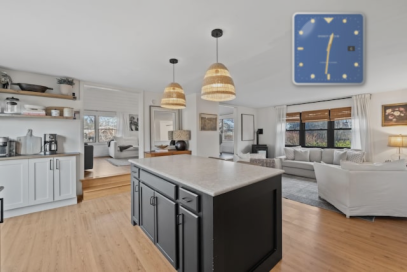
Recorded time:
{"hour": 12, "minute": 31}
